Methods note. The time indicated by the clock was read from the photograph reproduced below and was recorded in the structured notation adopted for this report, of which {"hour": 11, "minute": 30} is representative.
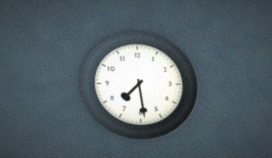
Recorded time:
{"hour": 7, "minute": 29}
